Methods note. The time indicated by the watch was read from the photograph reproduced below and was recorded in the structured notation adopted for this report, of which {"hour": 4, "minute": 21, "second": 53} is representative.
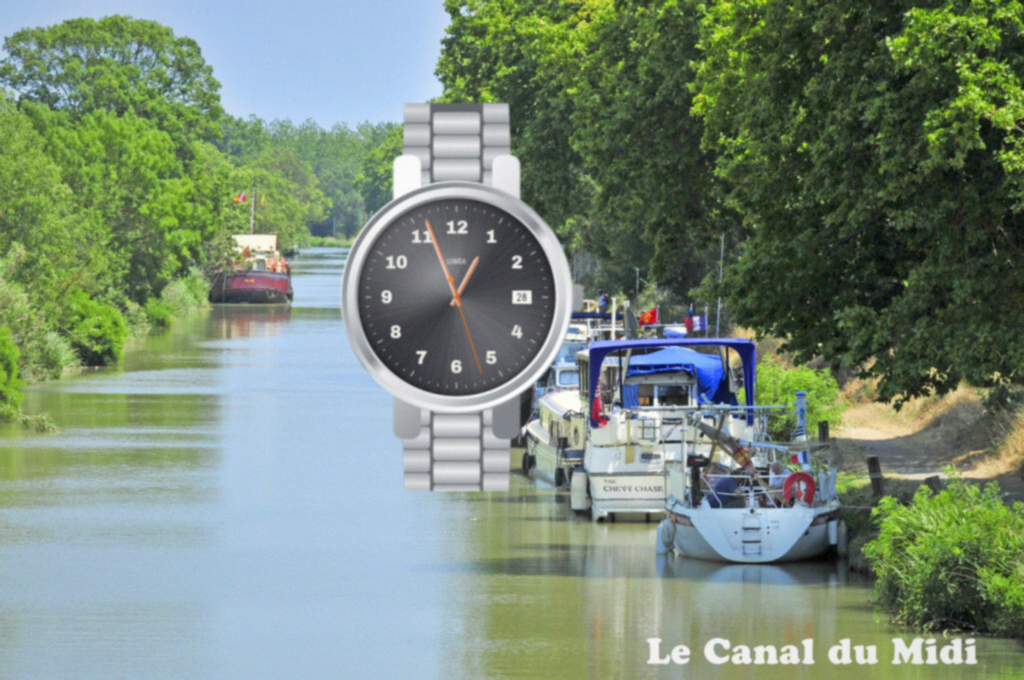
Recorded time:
{"hour": 12, "minute": 56, "second": 27}
